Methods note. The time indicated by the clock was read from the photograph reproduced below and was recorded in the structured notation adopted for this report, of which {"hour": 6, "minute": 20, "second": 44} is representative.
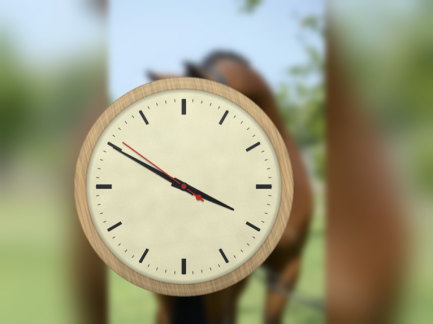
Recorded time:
{"hour": 3, "minute": 49, "second": 51}
